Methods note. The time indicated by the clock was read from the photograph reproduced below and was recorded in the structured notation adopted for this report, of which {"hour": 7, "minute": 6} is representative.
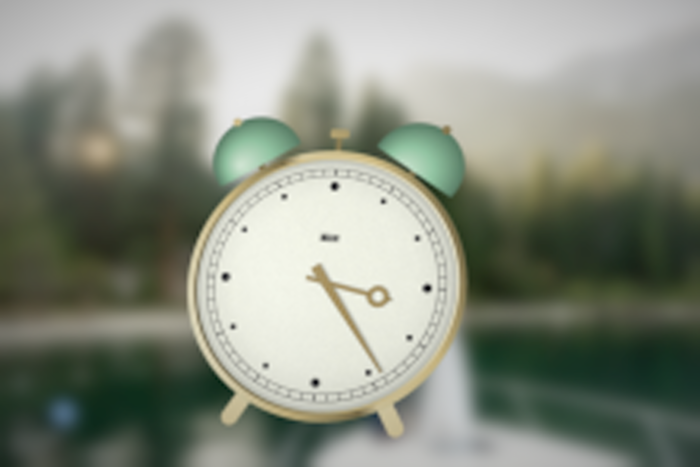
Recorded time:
{"hour": 3, "minute": 24}
